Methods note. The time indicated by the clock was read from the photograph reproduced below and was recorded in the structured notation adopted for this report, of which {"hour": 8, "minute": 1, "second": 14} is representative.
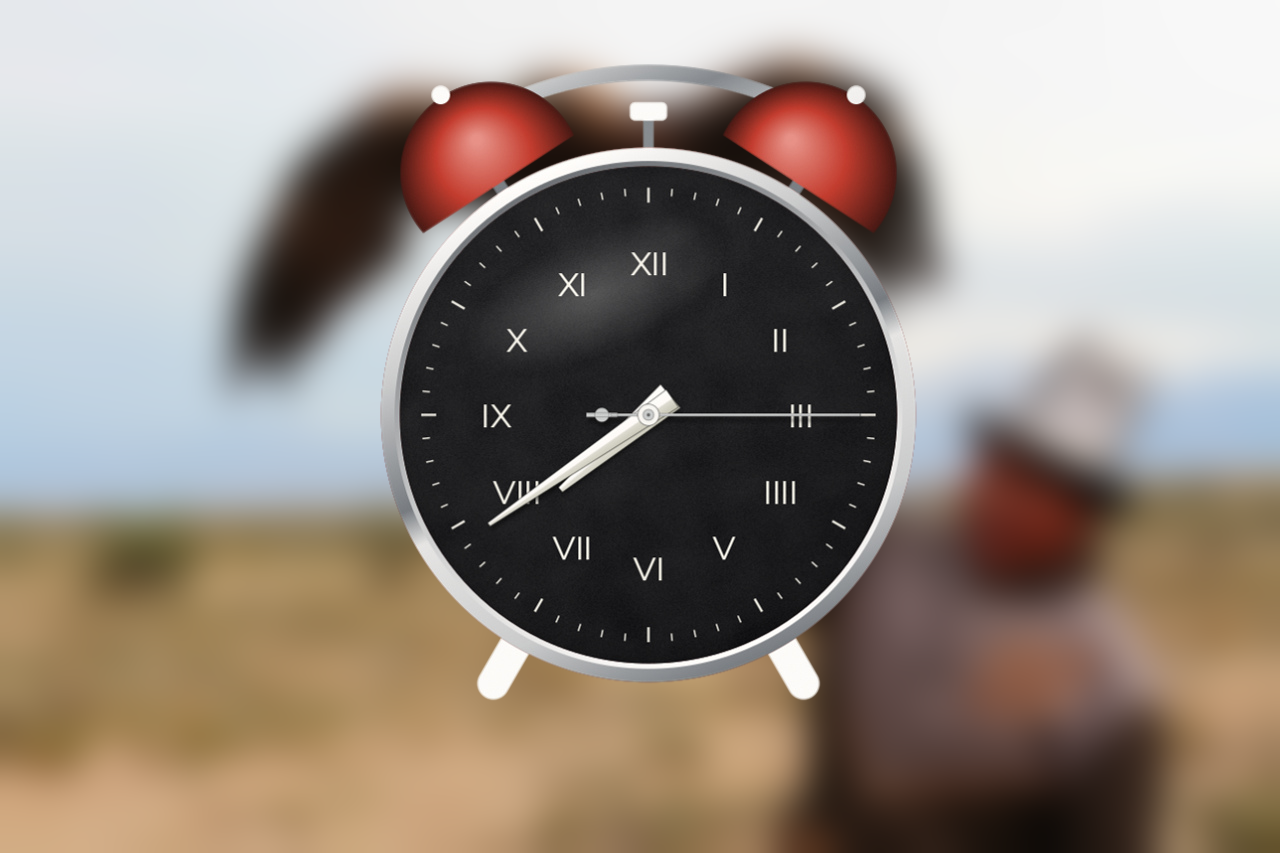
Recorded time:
{"hour": 7, "minute": 39, "second": 15}
